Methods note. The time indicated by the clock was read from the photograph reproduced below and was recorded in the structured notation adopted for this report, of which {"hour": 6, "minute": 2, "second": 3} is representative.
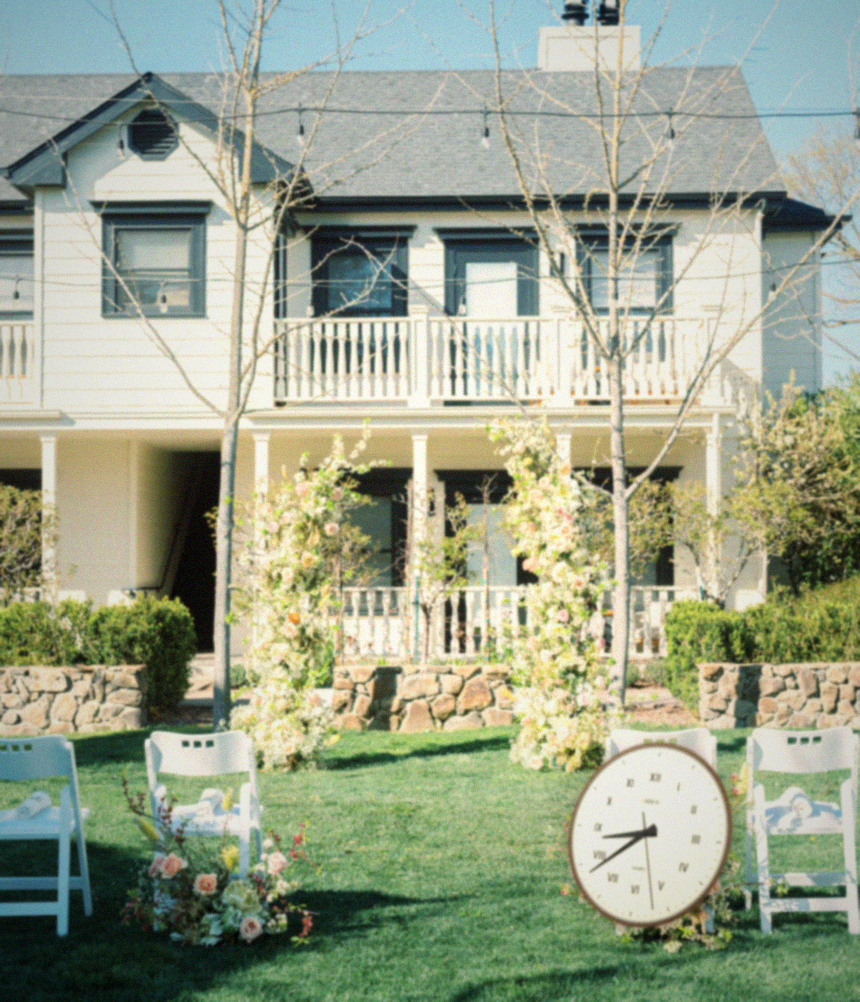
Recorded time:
{"hour": 8, "minute": 38, "second": 27}
